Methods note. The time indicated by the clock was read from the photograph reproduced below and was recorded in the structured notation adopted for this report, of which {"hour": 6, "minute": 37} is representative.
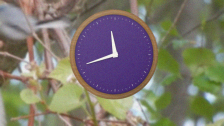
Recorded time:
{"hour": 11, "minute": 42}
